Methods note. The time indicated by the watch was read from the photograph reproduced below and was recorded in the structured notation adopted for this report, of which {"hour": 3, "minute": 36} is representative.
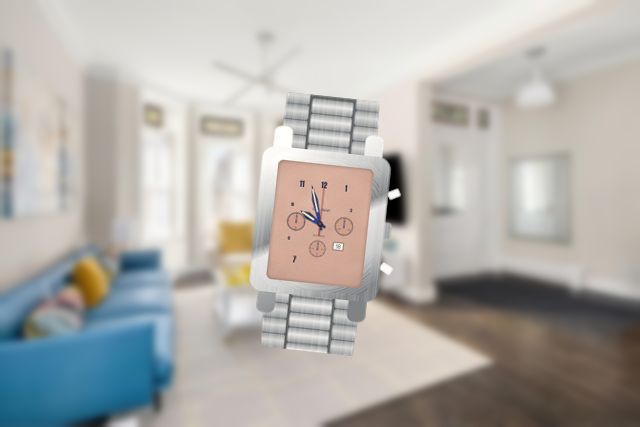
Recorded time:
{"hour": 9, "minute": 57}
